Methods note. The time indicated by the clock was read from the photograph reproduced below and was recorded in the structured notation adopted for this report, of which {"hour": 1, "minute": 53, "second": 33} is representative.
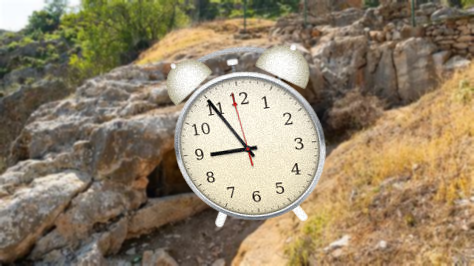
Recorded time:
{"hour": 8, "minute": 54, "second": 59}
